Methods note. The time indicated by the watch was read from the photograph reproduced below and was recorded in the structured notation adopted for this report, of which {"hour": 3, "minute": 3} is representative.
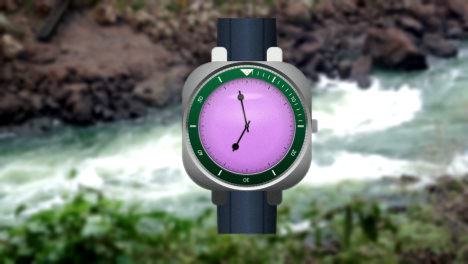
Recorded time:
{"hour": 6, "minute": 58}
